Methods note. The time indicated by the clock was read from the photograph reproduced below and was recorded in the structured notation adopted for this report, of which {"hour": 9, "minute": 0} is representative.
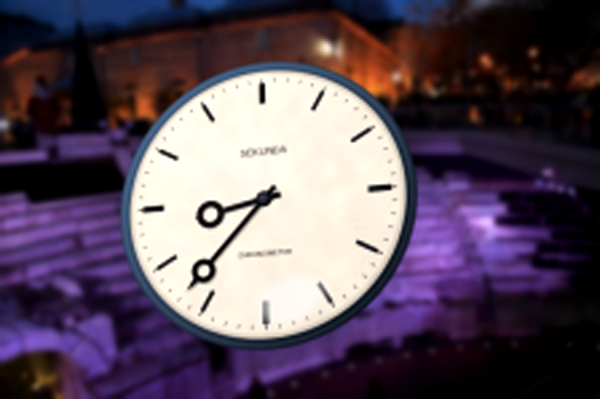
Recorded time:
{"hour": 8, "minute": 37}
